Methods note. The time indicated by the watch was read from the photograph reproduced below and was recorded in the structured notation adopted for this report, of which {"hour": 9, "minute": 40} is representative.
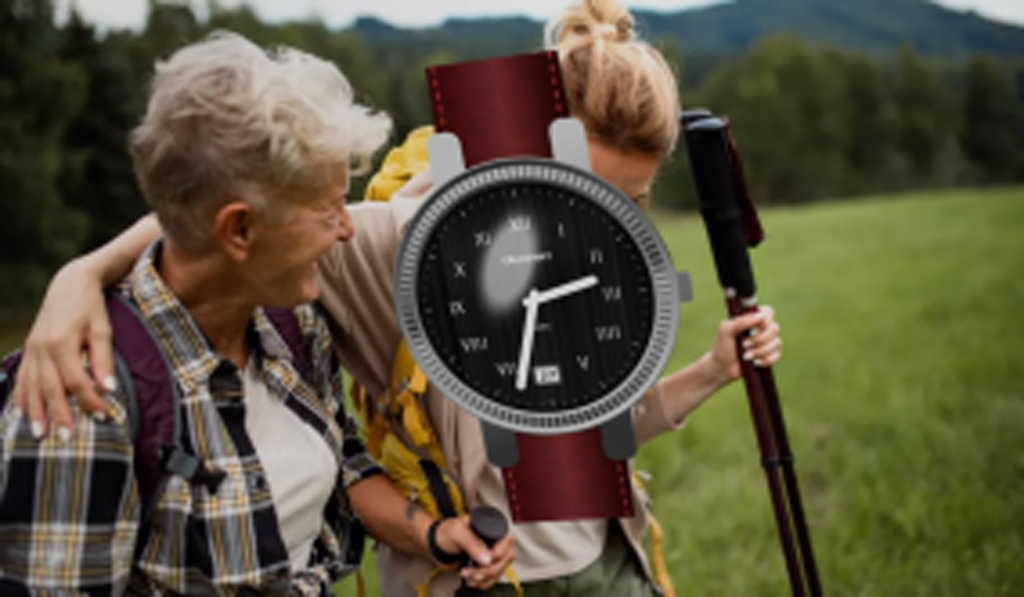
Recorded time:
{"hour": 2, "minute": 33}
